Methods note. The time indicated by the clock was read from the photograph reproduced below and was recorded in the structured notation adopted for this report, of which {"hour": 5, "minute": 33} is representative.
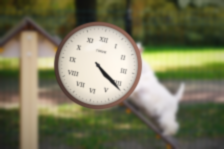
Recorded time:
{"hour": 4, "minute": 21}
